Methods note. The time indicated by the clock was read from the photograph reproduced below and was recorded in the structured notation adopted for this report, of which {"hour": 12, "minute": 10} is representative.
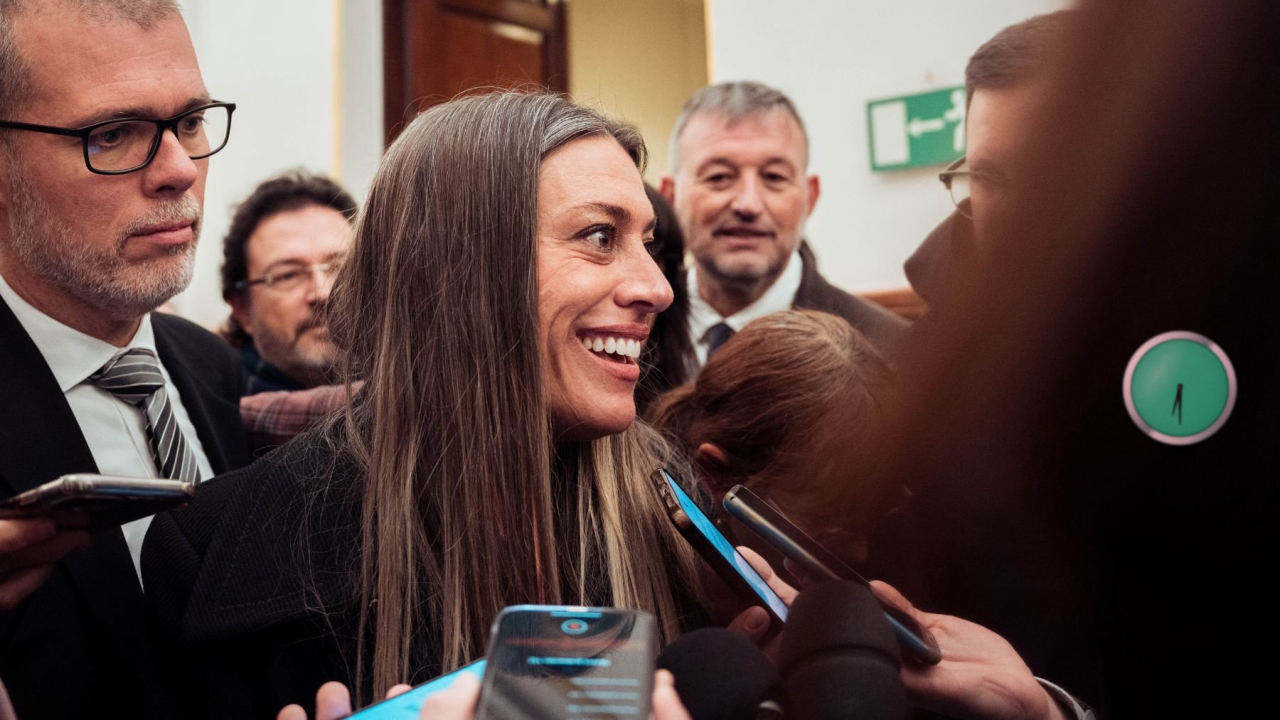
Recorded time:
{"hour": 6, "minute": 30}
